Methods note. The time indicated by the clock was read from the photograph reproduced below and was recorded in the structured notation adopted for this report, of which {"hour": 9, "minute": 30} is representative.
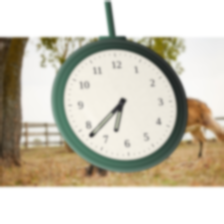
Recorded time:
{"hour": 6, "minute": 38}
